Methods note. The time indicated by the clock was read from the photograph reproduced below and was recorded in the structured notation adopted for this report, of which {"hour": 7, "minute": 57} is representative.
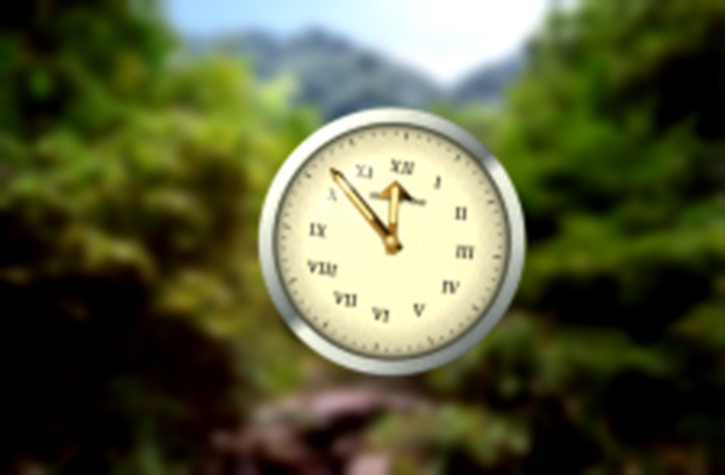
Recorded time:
{"hour": 11, "minute": 52}
